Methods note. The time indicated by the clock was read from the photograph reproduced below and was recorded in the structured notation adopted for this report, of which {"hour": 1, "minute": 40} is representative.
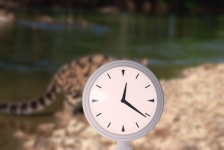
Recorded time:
{"hour": 12, "minute": 21}
